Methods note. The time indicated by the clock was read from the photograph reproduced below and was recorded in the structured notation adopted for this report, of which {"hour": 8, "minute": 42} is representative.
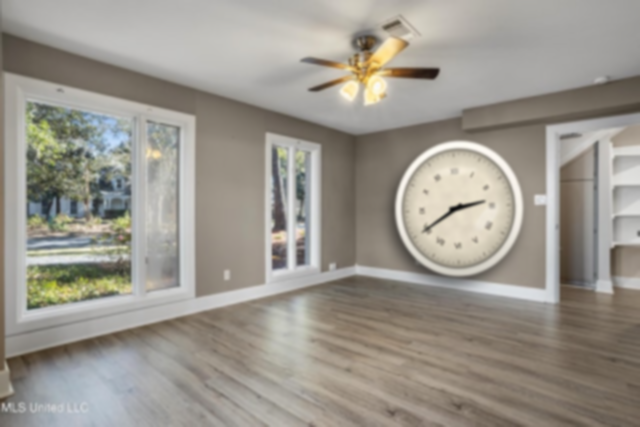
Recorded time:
{"hour": 2, "minute": 40}
